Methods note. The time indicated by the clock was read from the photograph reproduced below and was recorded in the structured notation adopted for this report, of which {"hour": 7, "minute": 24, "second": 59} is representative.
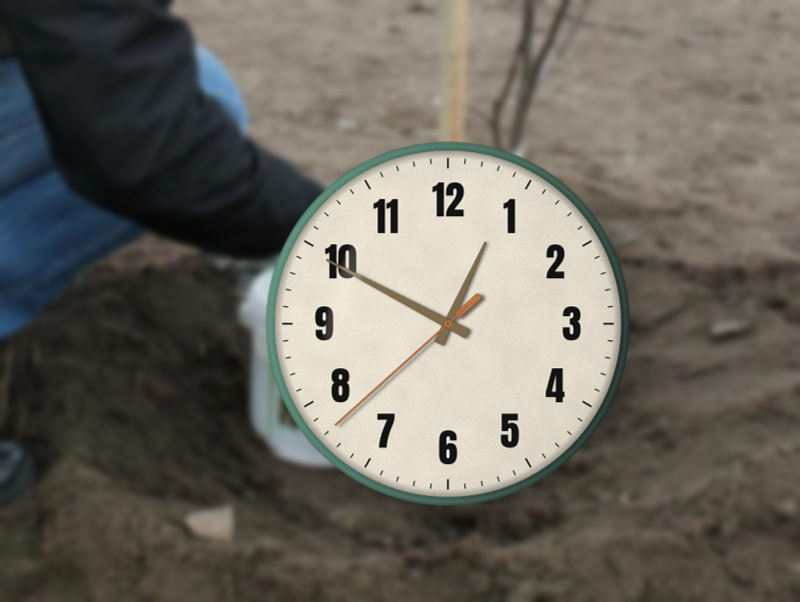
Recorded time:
{"hour": 12, "minute": 49, "second": 38}
